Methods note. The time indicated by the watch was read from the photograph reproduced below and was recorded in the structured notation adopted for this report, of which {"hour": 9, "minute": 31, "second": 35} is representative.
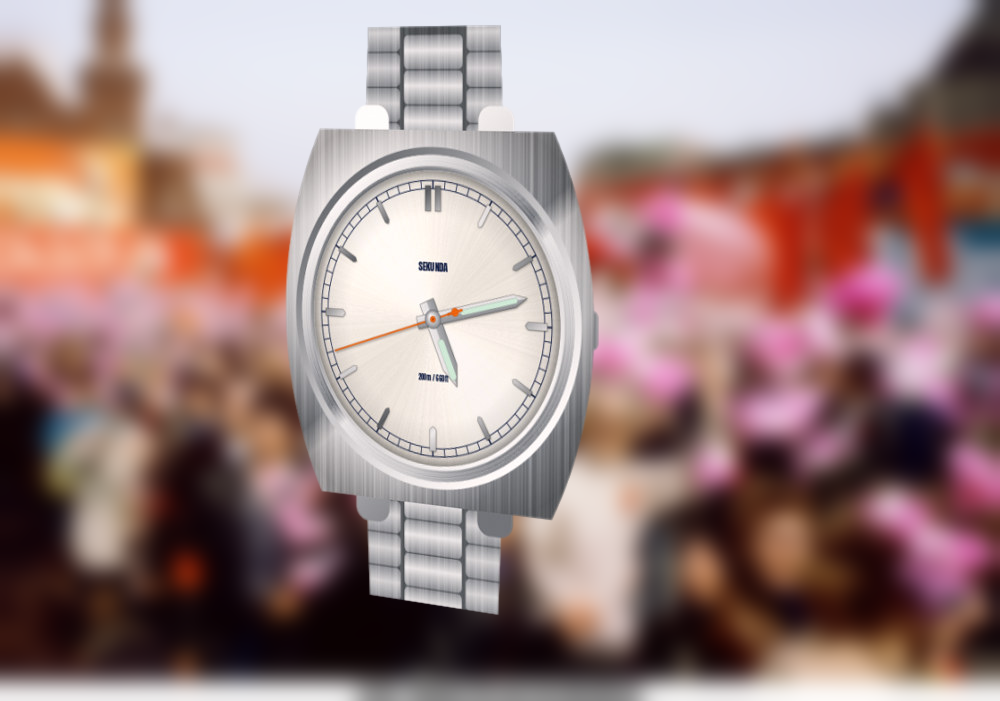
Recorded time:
{"hour": 5, "minute": 12, "second": 42}
